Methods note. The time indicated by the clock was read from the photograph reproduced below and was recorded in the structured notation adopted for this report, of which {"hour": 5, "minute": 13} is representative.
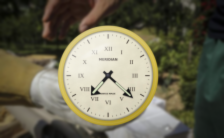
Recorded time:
{"hour": 7, "minute": 22}
